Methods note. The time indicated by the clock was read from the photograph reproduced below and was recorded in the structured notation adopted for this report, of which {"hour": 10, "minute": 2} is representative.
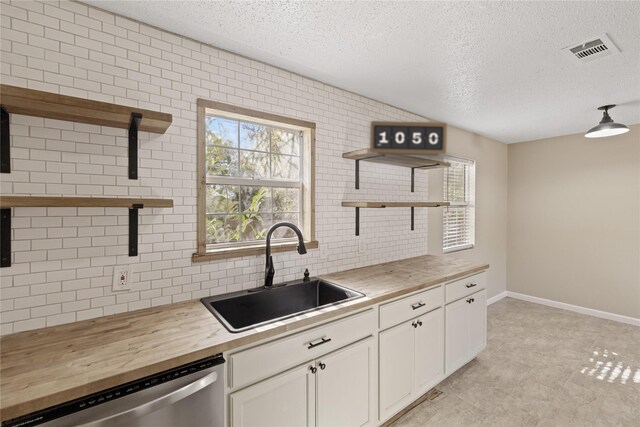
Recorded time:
{"hour": 10, "minute": 50}
